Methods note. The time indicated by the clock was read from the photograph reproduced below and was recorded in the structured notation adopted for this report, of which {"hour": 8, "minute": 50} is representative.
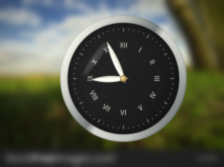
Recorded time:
{"hour": 8, "minute": 56}
